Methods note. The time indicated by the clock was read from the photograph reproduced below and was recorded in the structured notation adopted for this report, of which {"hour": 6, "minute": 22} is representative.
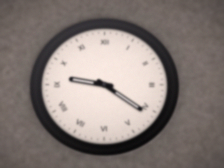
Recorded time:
{"hour": 9, "minute": 21}
